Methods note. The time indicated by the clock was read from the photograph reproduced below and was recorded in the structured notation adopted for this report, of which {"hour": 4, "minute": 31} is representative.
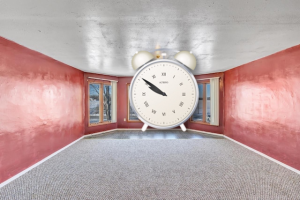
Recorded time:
{"hour": 9, "minute": 51}
